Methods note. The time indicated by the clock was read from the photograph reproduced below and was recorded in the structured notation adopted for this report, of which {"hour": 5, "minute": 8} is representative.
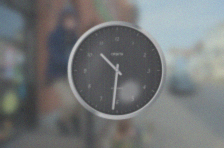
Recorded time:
{"hour": 10, "minute": 31}
